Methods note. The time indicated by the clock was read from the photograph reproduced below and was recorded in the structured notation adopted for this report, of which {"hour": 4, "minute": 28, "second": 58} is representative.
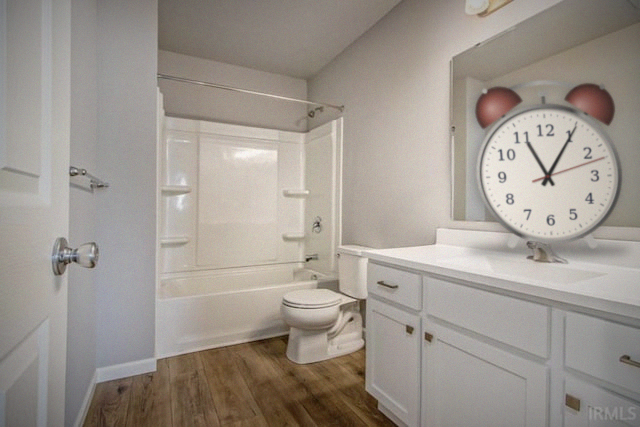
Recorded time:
{"hour": 11, "minute": 5, "second": 12}
